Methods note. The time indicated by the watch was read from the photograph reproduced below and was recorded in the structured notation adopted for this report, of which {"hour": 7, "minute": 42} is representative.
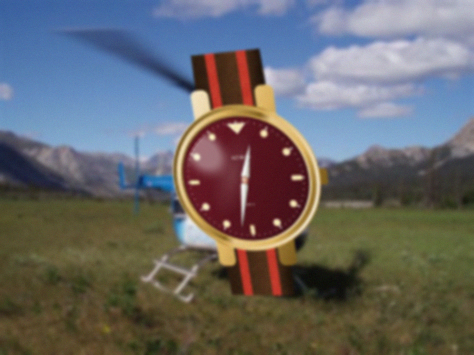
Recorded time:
{"hour": 12, "minute": 32}
